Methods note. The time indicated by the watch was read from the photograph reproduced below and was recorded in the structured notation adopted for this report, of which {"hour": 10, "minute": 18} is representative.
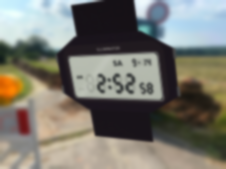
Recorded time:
{"hour": 2, "minute": 52}
